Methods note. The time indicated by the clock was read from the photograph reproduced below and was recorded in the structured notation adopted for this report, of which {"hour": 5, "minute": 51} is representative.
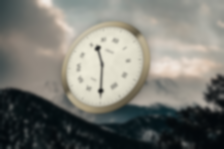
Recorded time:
{"hour": 10, "minute": 25}
